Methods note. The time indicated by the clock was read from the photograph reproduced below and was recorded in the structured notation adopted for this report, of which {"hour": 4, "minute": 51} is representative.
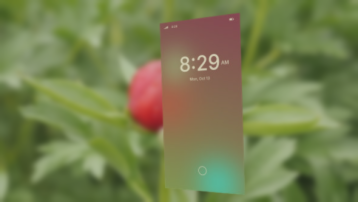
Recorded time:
{"hour": 8, "minute": 29}
